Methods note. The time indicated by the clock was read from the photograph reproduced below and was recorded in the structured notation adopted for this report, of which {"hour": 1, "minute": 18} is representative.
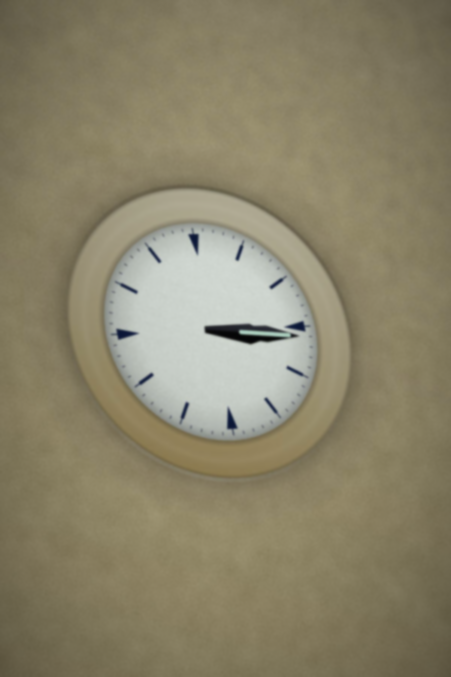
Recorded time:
{"hour": 3, "minute": 16}
